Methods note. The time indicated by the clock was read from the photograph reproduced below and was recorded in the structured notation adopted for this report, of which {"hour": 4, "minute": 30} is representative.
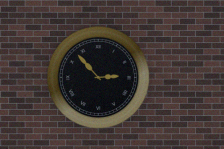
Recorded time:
{"hour": 2, "minute": 53}
